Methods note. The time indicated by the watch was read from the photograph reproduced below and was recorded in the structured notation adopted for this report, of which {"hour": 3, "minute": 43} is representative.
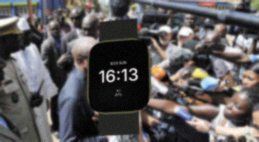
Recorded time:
{"hour": 16, "minute": 13}
